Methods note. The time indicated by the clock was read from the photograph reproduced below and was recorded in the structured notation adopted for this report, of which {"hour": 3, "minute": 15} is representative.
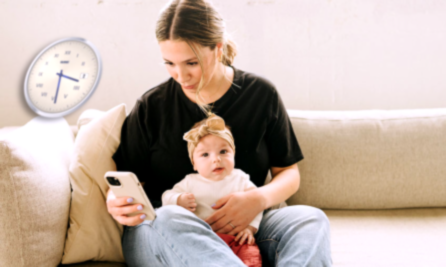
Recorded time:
{"hour": 3, "minute": 29}
